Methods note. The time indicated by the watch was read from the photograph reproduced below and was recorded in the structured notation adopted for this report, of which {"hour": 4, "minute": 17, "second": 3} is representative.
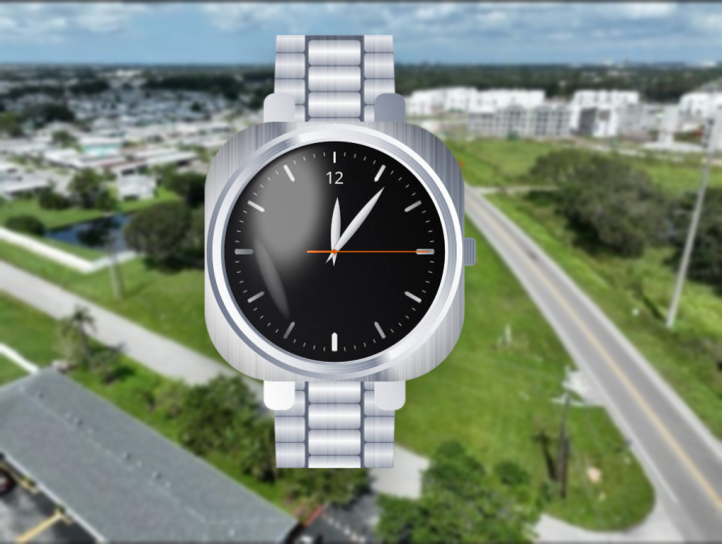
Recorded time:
{"hour": 12, "minute": 6, "second": 15}
